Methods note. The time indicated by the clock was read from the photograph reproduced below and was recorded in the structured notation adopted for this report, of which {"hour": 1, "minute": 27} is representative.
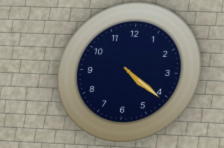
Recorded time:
{"hour": 4, "minute": 21}
